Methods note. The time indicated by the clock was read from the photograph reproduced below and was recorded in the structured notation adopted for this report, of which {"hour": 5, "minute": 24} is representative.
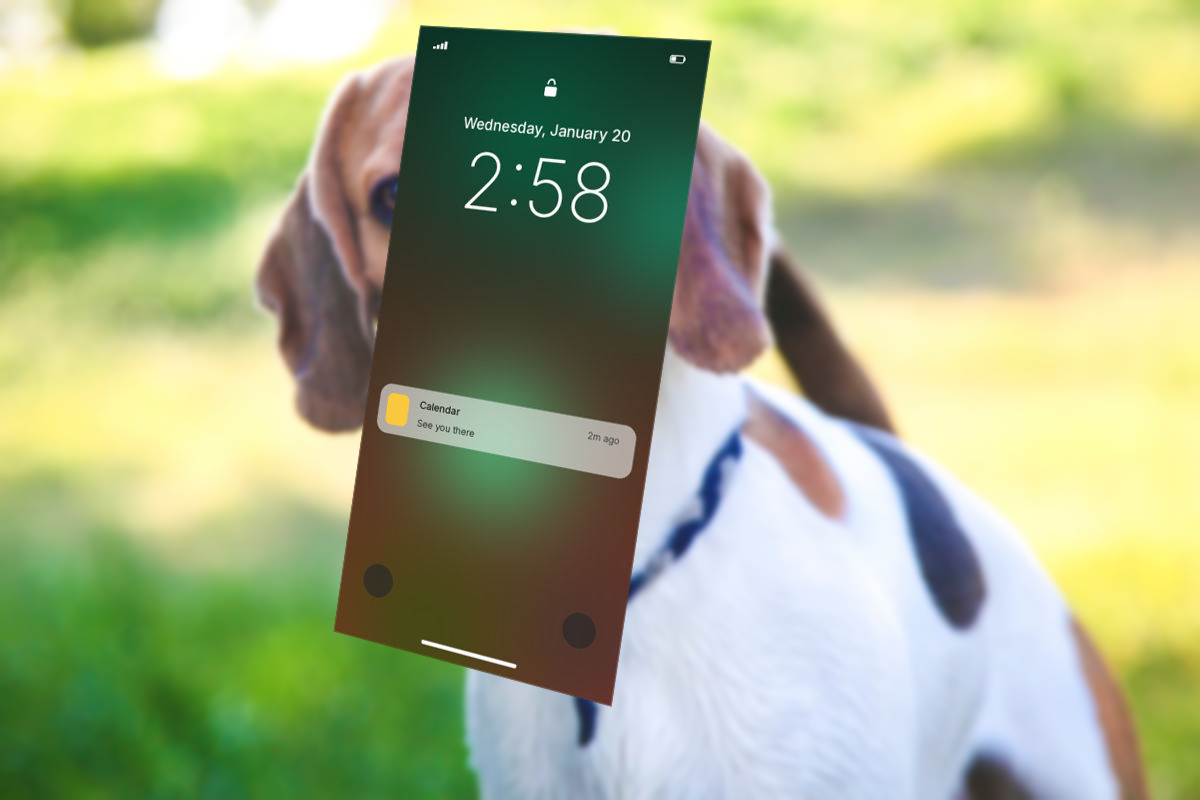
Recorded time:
{"hour": 2, "minute": 58}
